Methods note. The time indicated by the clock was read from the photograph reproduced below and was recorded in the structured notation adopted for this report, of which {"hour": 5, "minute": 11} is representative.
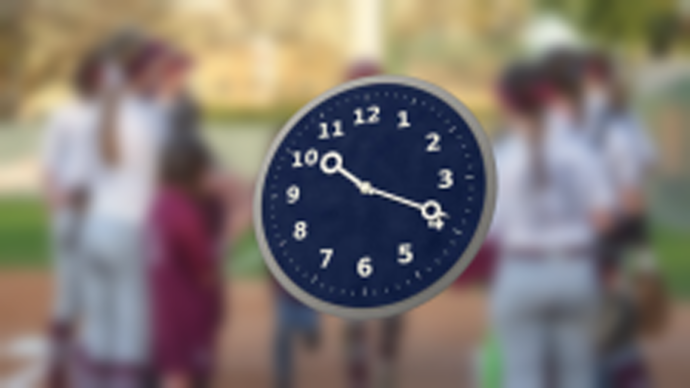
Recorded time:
{"hour": 10, "minute": 19}
